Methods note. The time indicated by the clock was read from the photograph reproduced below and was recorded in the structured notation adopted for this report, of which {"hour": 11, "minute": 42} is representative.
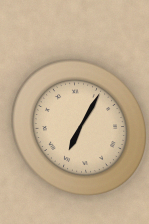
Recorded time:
{"hour": 7, "minute": 6}
